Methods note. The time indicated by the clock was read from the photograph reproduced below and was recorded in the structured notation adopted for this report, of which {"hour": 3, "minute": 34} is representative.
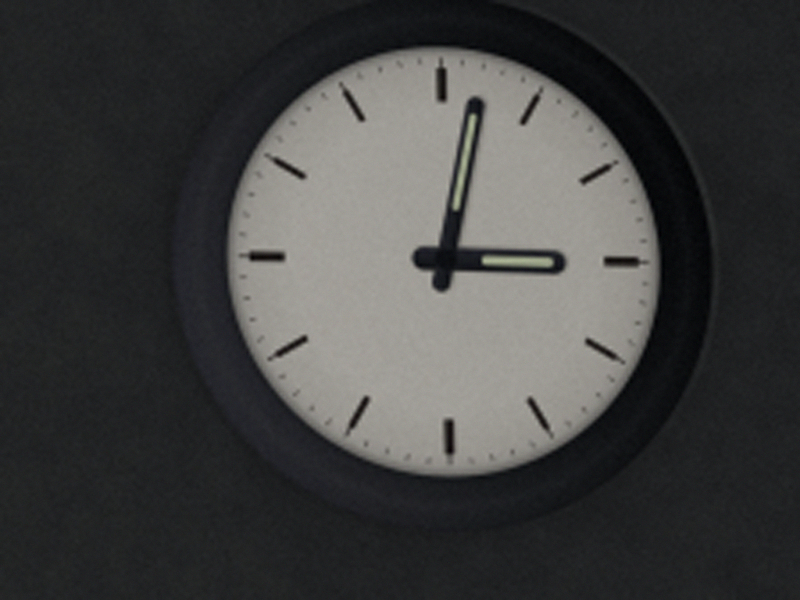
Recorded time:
{"hour": 3, "minute": 2}
